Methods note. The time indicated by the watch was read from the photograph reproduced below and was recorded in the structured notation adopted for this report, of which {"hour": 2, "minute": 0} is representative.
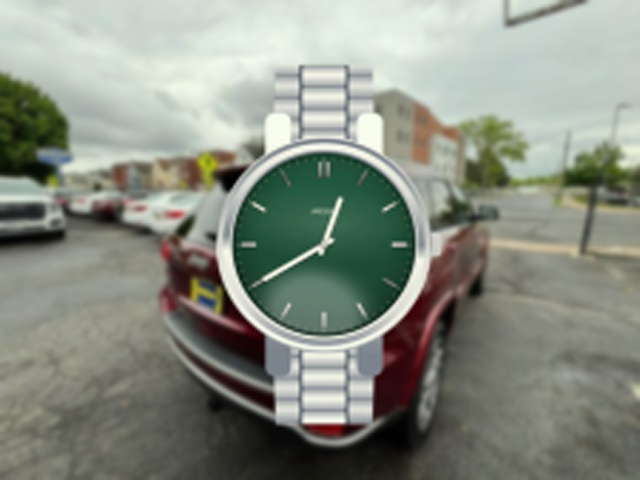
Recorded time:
{"hour": 12, "minute": 40}
